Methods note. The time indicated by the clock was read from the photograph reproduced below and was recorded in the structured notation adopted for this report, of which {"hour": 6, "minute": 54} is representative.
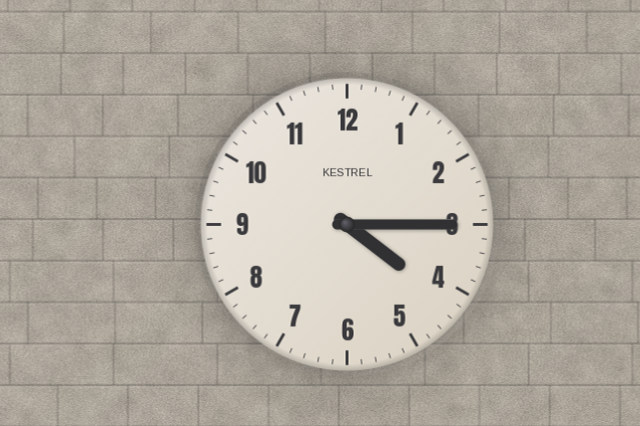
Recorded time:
{"hour": 4, "minute": 15}
